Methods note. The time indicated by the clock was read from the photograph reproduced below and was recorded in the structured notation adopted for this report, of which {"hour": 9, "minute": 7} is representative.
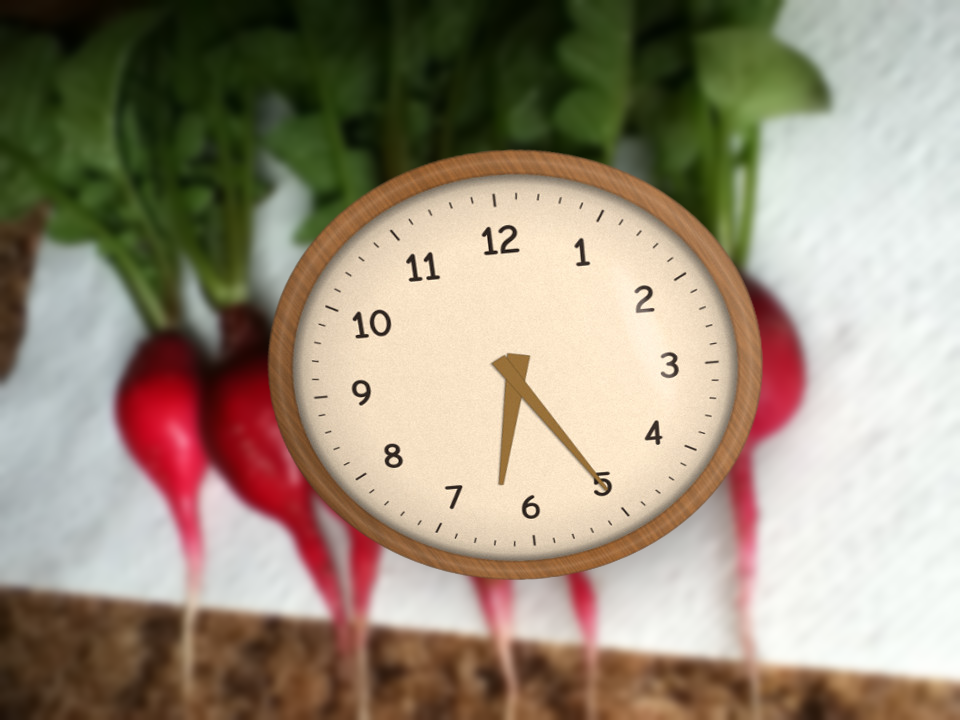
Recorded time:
{"hour": 6, "minute": 25}
